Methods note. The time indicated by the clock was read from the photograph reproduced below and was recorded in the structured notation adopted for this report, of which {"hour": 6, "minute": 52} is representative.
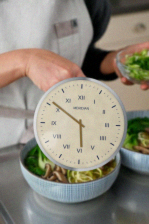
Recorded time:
{"hour": 5, "minute": 51}
